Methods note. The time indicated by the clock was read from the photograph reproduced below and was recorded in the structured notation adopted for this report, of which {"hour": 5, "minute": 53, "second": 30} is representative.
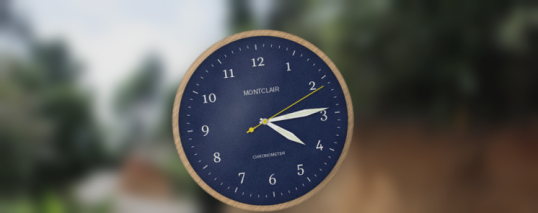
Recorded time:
{"hour": 4, "minute": 14, "second": 11}
